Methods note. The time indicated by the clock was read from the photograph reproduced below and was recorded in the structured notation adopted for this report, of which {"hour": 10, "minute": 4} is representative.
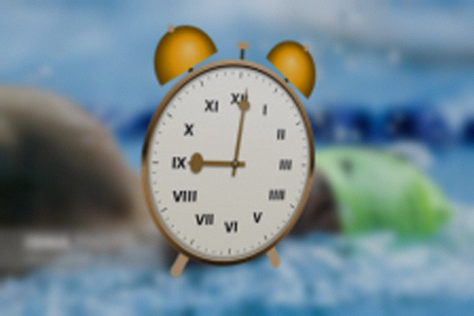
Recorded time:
{"hour": 9, "minute": 1}
